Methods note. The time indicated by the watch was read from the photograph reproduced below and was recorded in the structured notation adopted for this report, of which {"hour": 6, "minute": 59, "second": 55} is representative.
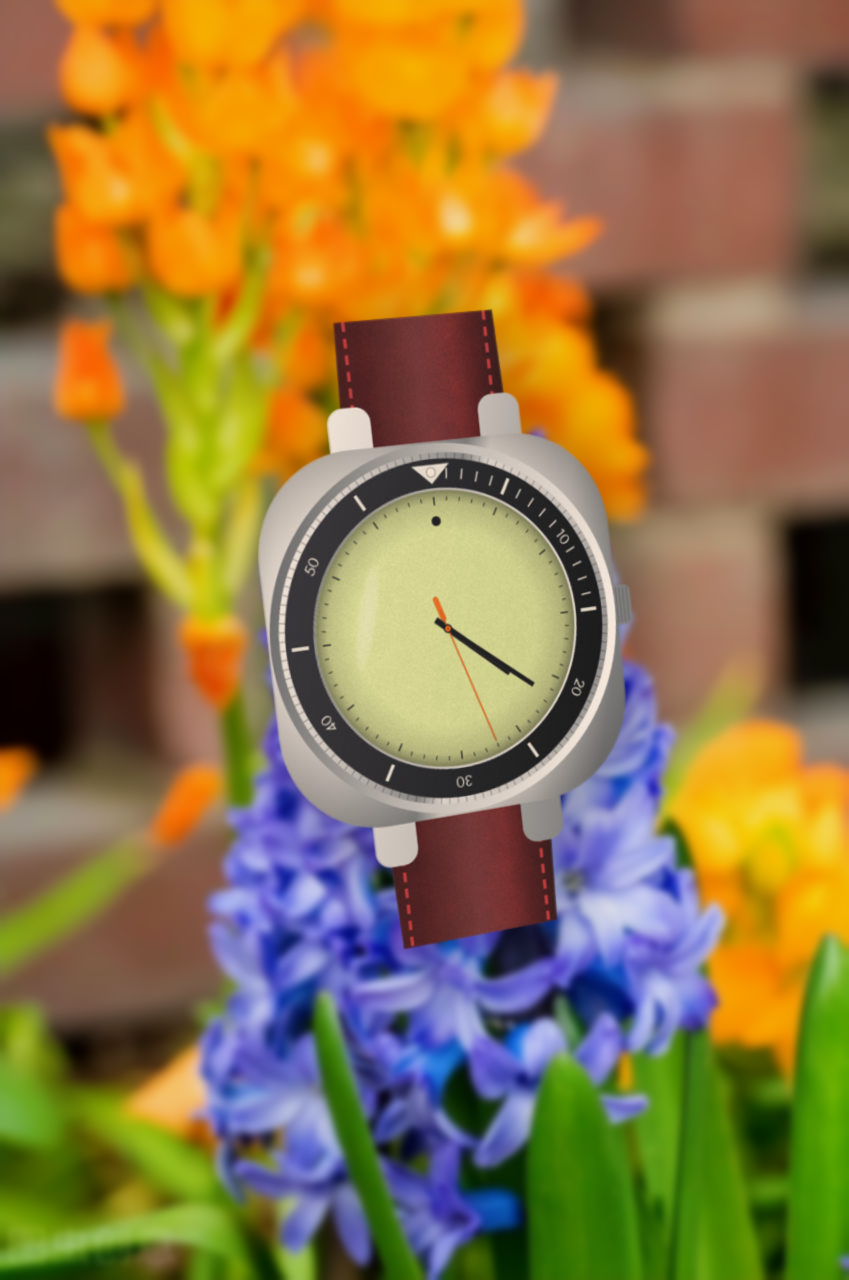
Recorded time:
{"hour": 4, "minute": 21, "second": 27}
